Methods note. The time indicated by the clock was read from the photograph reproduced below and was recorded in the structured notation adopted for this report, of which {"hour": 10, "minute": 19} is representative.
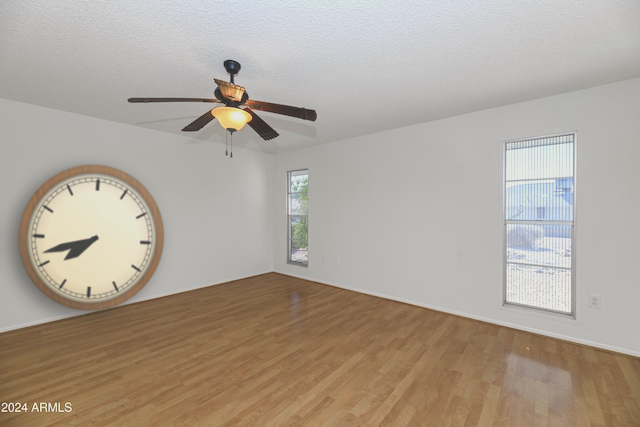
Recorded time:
{"hour": 7, "minute": 42}
